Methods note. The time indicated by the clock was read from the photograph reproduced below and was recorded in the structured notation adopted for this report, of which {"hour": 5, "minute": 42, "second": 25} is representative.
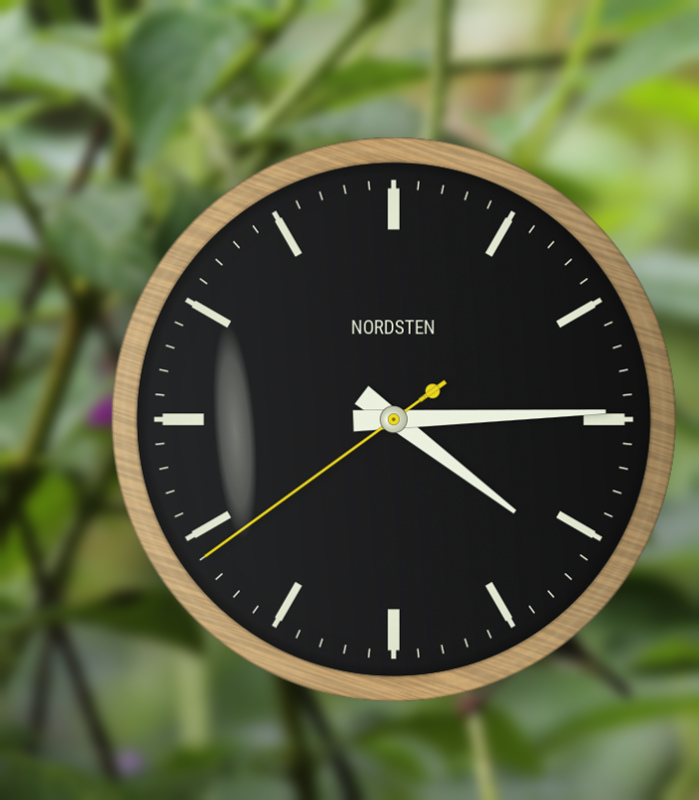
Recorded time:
{"hour": 4, "minute": 14, "second": 39}
